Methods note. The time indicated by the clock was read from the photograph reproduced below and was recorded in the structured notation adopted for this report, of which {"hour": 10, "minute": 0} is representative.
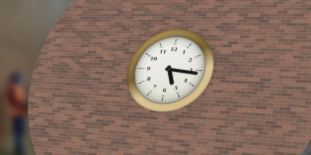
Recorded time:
{"hour": 5, "minute": 16}
